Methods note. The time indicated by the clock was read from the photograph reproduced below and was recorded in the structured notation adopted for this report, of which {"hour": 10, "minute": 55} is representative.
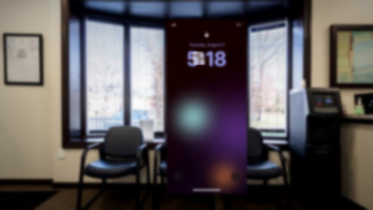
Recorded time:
{"hour": 5, "minute": 18}
